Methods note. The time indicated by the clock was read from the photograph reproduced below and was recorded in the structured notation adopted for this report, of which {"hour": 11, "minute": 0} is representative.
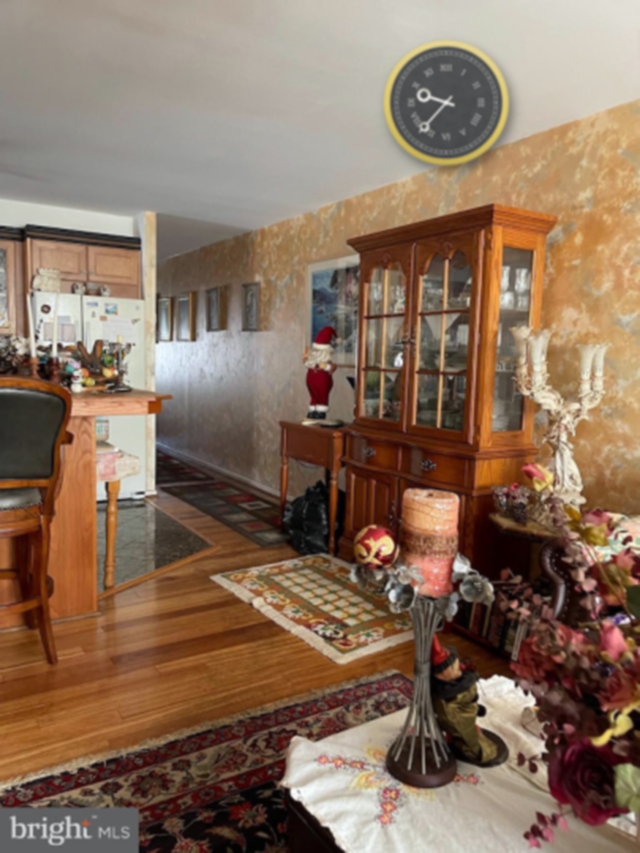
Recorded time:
{"hour": 9, "minute": 37}
